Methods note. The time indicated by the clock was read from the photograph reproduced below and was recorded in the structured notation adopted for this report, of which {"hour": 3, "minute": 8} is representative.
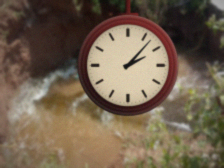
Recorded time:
{"hour": 2, "minute": 7}
